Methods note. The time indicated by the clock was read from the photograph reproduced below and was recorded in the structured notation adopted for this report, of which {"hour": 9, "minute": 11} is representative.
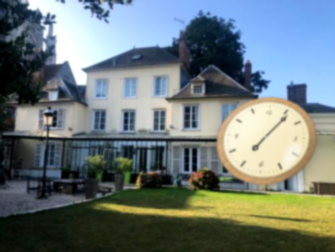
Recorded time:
{"hour": 7, "minute": 6}
